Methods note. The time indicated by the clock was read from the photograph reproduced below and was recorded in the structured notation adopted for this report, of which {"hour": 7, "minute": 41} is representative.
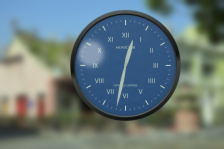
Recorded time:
{"hour": 12, "minute": 32}
